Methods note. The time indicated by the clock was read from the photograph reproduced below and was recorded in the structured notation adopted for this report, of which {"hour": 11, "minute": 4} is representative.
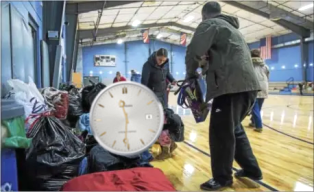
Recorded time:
{"hour": 11, "minute": 31}
